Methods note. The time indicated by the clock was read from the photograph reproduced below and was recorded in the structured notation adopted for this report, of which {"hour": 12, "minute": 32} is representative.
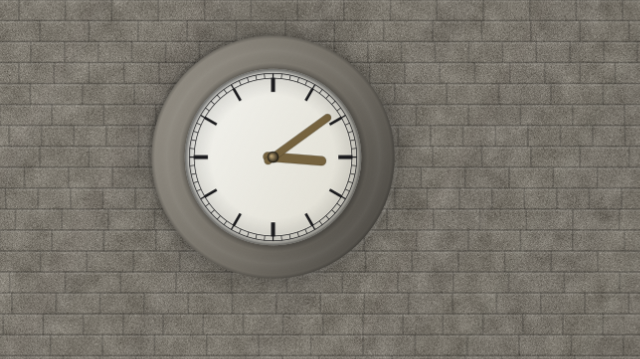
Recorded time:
{"hour": 3, "minute": 9}
